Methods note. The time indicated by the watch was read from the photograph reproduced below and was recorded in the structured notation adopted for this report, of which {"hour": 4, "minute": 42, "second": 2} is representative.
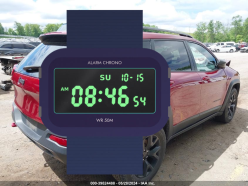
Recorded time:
{"hour": 8, "minute": 46, "second": 54}
